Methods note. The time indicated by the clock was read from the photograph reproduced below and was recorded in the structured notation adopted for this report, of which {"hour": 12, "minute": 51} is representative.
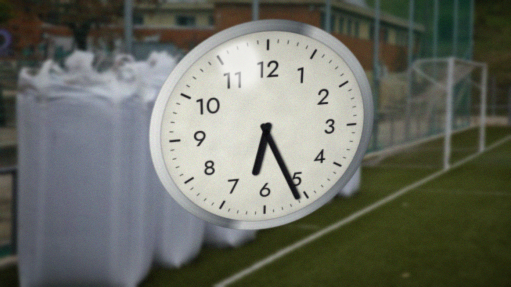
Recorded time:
{"hour": 6, "minute": 26}
